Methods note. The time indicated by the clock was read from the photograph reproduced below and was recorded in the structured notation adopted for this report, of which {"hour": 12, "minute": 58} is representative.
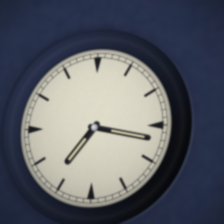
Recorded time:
{"hour": 7, "minute": 17}
